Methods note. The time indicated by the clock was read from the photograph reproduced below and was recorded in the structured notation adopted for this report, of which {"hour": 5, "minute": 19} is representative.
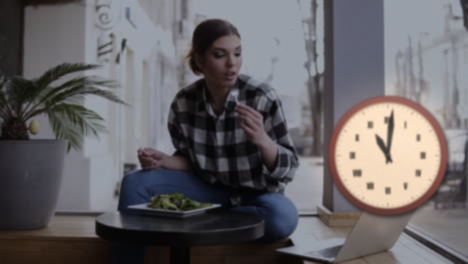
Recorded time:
{"hour": 11, "minute": 1}
